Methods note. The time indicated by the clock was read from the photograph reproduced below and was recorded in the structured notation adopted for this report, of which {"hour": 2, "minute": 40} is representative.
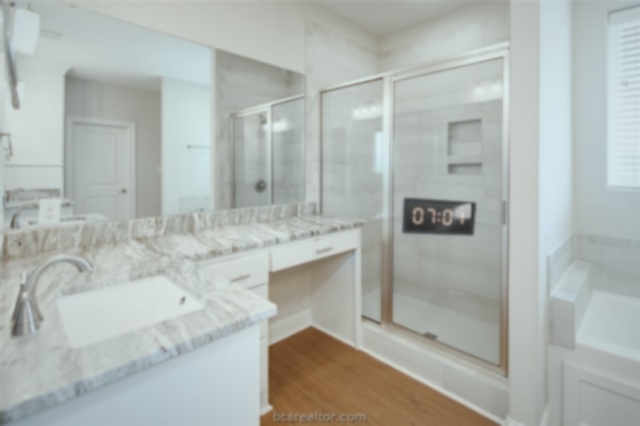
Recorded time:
{"hour": 7, "minute": 1}
